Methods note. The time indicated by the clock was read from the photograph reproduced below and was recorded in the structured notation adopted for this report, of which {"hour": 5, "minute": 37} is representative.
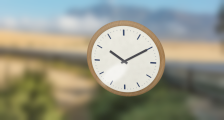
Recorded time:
{"hour": 10, "minute": 10}
